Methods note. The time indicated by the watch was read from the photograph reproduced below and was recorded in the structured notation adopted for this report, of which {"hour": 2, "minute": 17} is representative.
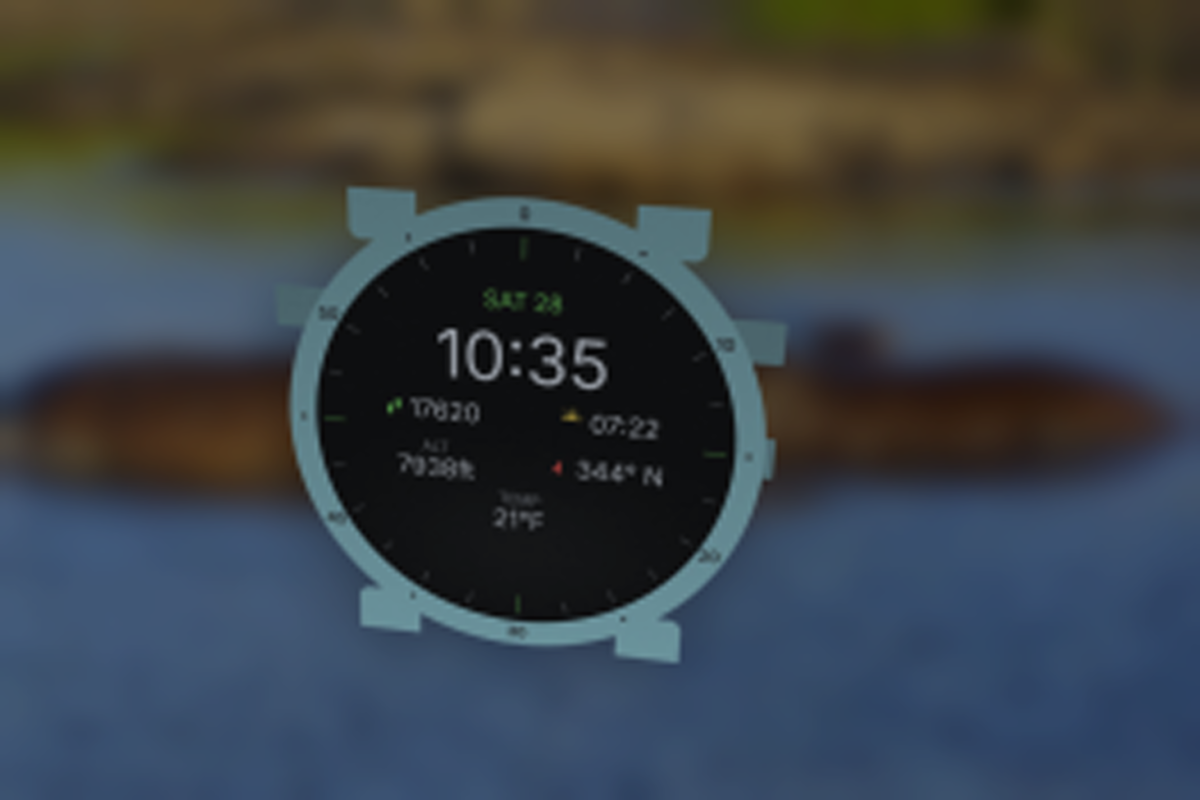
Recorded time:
{"hour": 10, "minute": 35}
